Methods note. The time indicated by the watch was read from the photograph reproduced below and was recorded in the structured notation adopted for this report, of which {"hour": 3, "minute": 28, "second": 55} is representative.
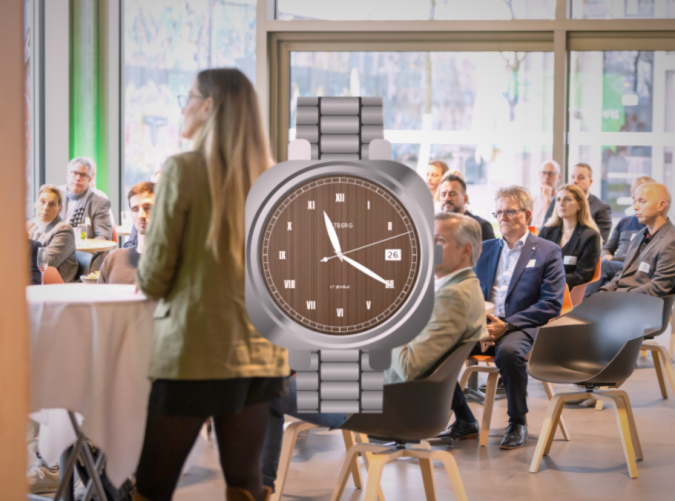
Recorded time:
{"hour": 11, "minute": 20, "second": 12}
